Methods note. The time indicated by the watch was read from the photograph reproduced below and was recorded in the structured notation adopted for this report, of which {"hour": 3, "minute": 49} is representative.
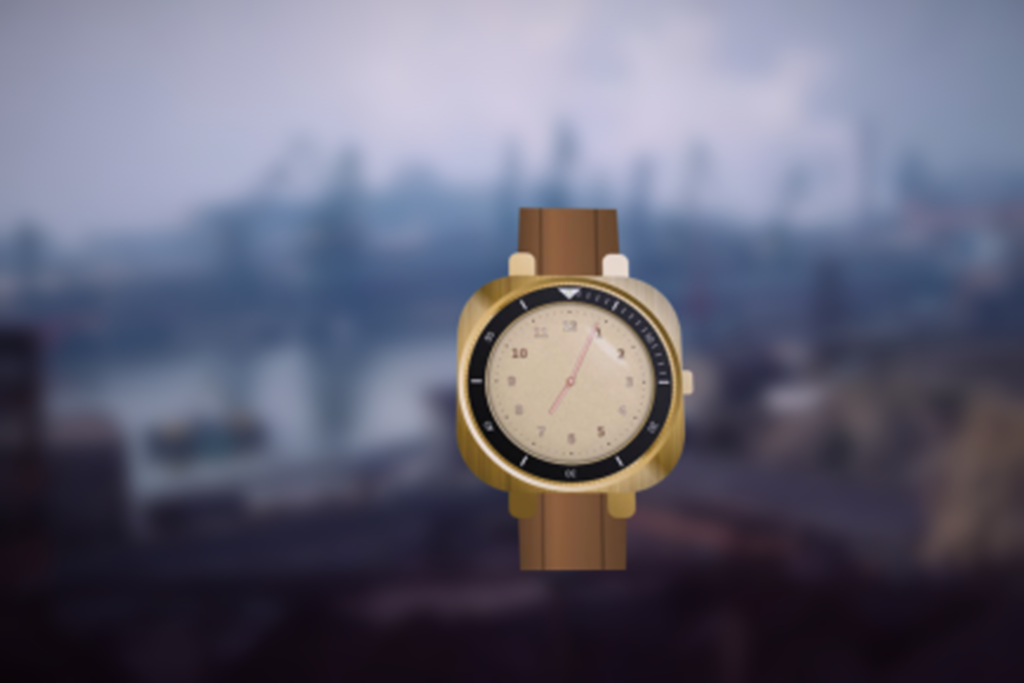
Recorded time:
{"hour": 7, "minute": 4}
